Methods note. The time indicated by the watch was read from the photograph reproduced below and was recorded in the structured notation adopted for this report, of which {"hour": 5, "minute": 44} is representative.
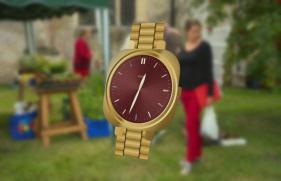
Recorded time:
{"hour": 12, "minute": 33}
